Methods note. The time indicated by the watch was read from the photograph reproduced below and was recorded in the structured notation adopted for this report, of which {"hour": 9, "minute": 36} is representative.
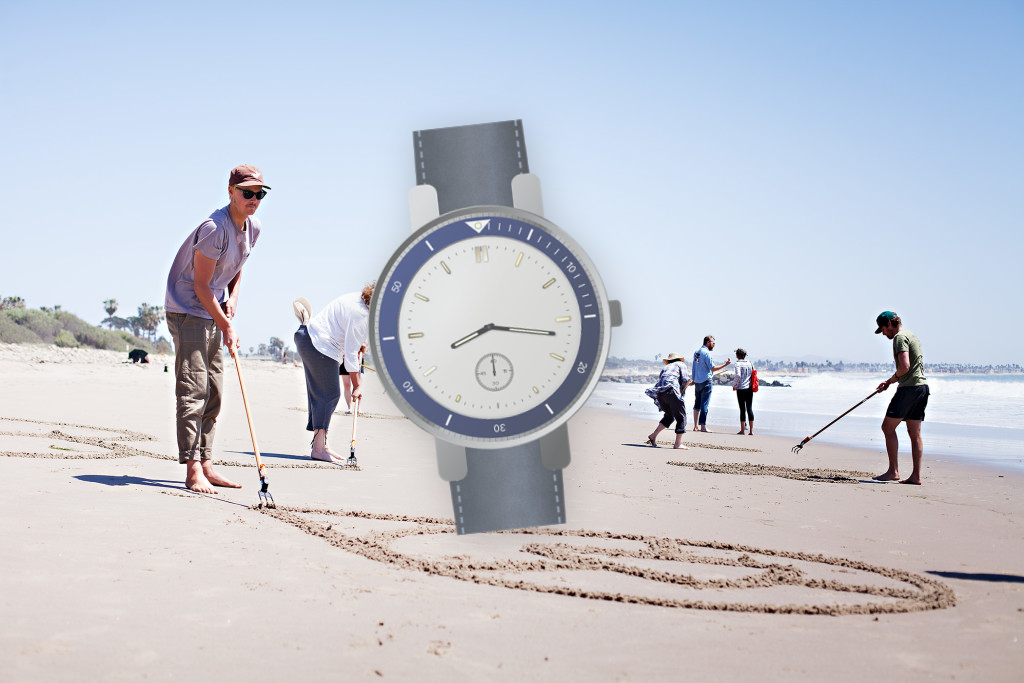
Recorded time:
{"hour": 8, "minute": 17}
